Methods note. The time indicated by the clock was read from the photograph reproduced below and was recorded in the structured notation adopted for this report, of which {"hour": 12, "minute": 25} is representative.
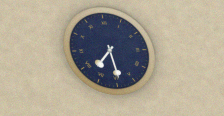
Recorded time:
{"hour": 7, "minute": 29}
